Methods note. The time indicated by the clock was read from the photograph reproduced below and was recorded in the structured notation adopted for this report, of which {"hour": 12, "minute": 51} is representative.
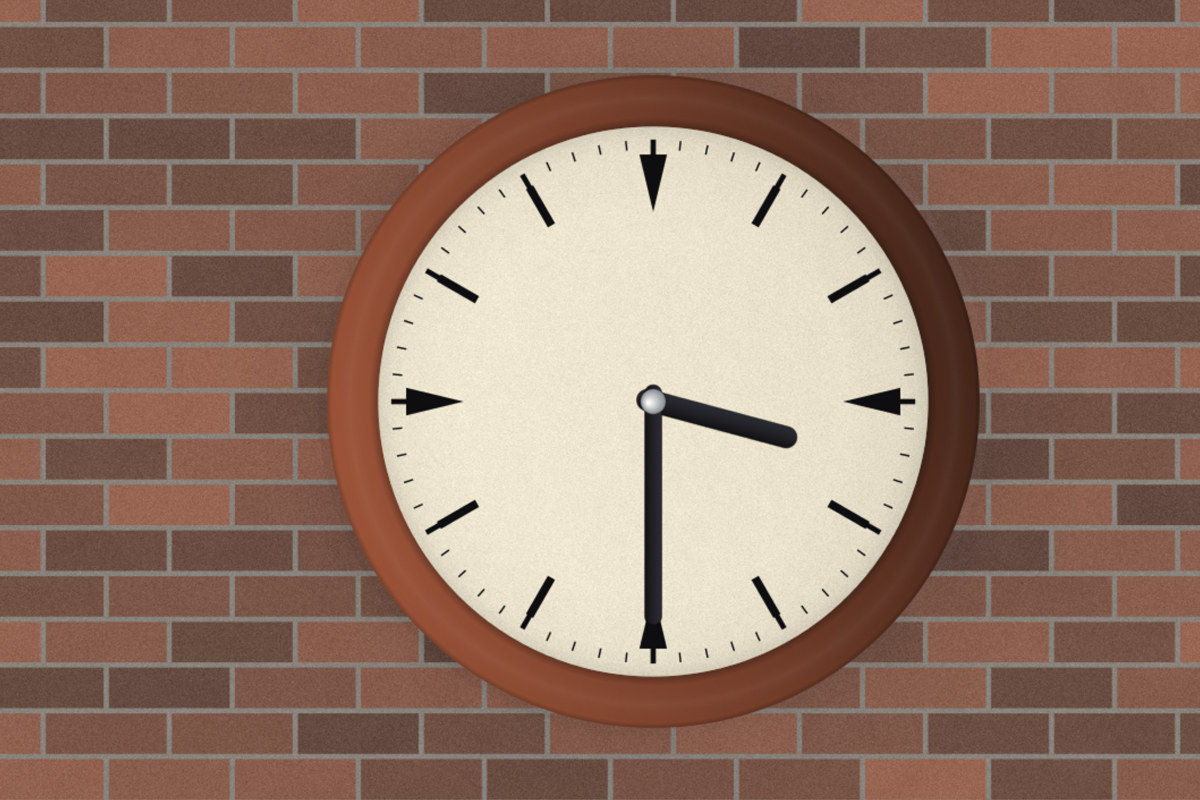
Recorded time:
{"hour": 3, "minute": 30}
